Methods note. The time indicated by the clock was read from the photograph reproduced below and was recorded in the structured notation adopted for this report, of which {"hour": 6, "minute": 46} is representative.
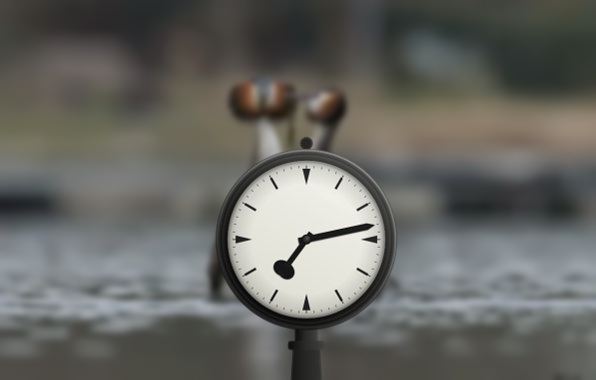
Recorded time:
{"hour": 7, "minute": 13}
